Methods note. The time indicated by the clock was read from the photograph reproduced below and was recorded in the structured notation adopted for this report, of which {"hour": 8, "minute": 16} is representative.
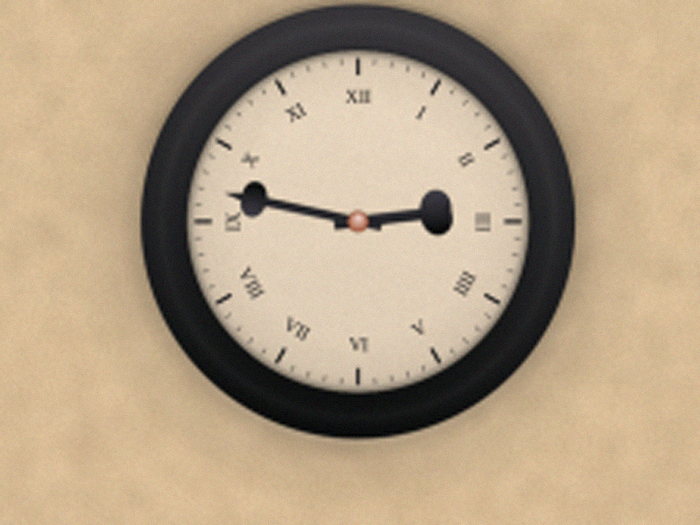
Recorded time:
{"hour": 2, "minute": 47}
